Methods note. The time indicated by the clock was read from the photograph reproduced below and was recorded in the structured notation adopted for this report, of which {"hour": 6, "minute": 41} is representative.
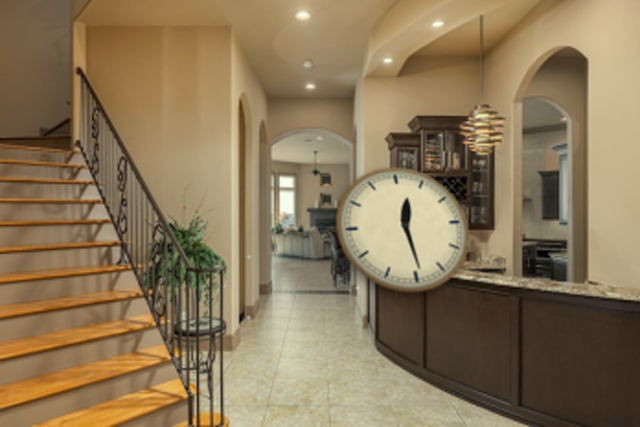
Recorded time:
{"hour": 12, "minute": 29}
